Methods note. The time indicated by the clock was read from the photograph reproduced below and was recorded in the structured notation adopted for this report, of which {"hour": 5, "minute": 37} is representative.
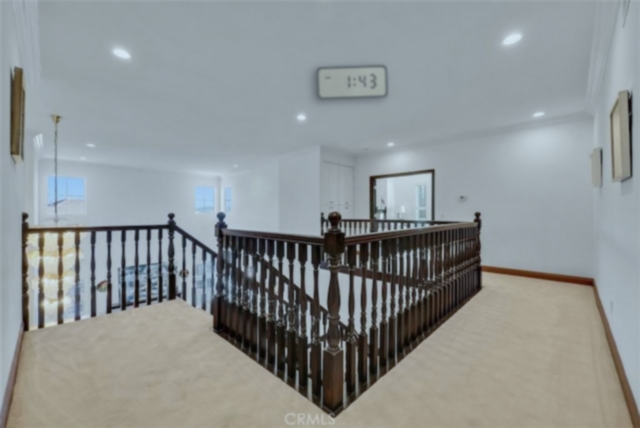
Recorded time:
{"hour": 1, "minute": 43}
